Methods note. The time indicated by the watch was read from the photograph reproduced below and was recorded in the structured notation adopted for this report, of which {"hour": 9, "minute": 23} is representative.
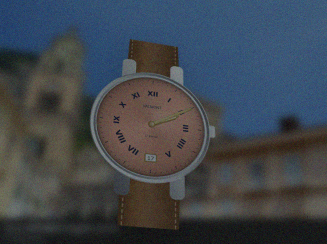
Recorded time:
{"hour": 2, "minute": 10}
